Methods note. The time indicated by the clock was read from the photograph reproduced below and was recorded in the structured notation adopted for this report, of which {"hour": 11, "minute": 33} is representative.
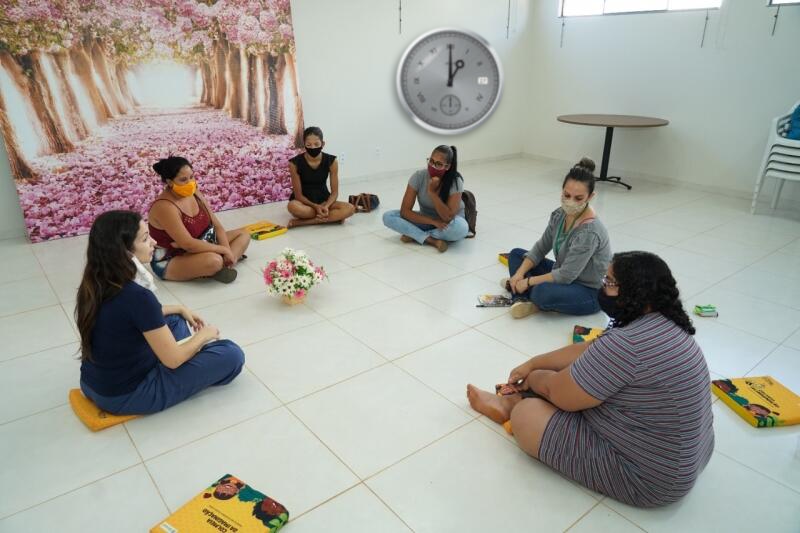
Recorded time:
{"hour": 1, "minute": 0}
